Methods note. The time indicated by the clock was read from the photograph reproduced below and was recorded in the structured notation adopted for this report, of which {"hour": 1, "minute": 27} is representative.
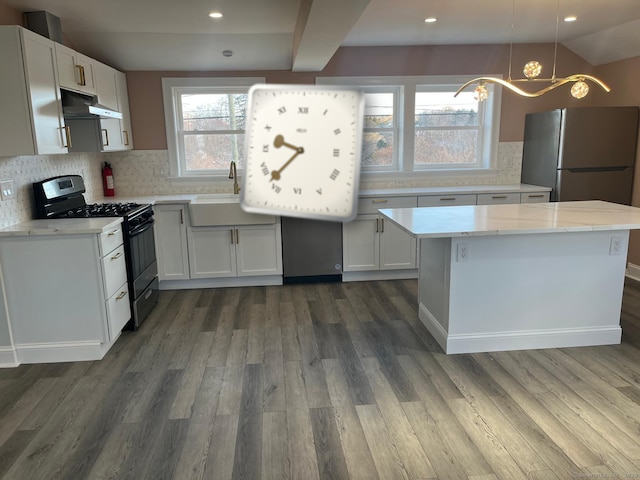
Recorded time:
{"hour": 9, "minute": 37}
